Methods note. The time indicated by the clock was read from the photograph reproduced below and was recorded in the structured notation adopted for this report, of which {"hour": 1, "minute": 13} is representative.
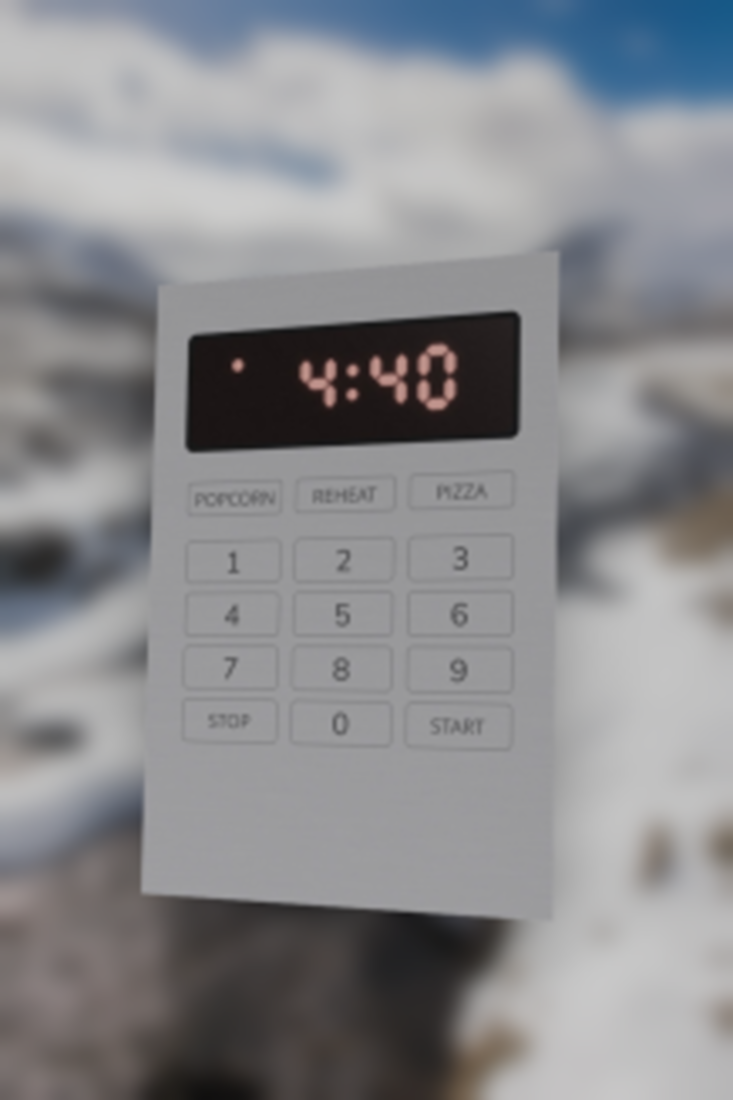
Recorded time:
{"hour": 4, "minute": 40}
